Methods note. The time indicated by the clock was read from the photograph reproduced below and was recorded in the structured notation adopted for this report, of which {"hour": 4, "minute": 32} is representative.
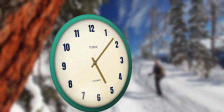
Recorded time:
{"hour": 5, "minute": 8}
